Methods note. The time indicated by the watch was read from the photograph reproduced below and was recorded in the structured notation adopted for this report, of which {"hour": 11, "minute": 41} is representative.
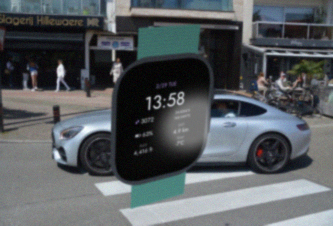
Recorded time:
{"hour": 13, "minute": 58}
